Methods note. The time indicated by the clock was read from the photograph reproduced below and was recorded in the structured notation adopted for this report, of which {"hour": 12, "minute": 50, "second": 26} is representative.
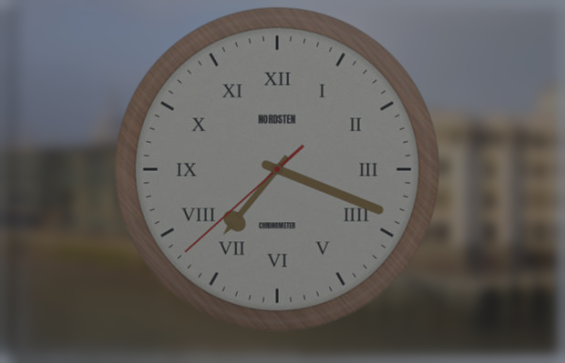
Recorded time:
{"hour": 7, "minute": 18, "second": 38}
